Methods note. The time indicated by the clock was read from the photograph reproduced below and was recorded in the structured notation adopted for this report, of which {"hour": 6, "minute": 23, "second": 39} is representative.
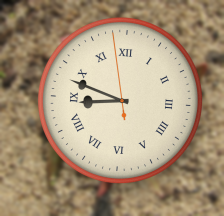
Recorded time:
{"hour": 8, "minute": 47, "second": 58}
